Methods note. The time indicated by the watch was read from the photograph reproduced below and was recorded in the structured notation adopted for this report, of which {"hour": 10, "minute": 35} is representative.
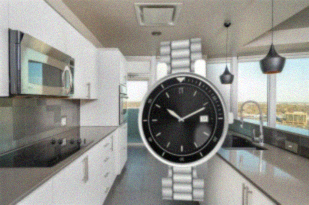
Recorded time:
{"hour": 10, "minute": 11}
